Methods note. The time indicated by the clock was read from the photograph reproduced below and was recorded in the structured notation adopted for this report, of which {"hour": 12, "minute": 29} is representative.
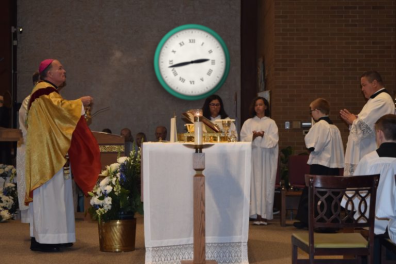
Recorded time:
{"hour": 2, "minute": 43}
